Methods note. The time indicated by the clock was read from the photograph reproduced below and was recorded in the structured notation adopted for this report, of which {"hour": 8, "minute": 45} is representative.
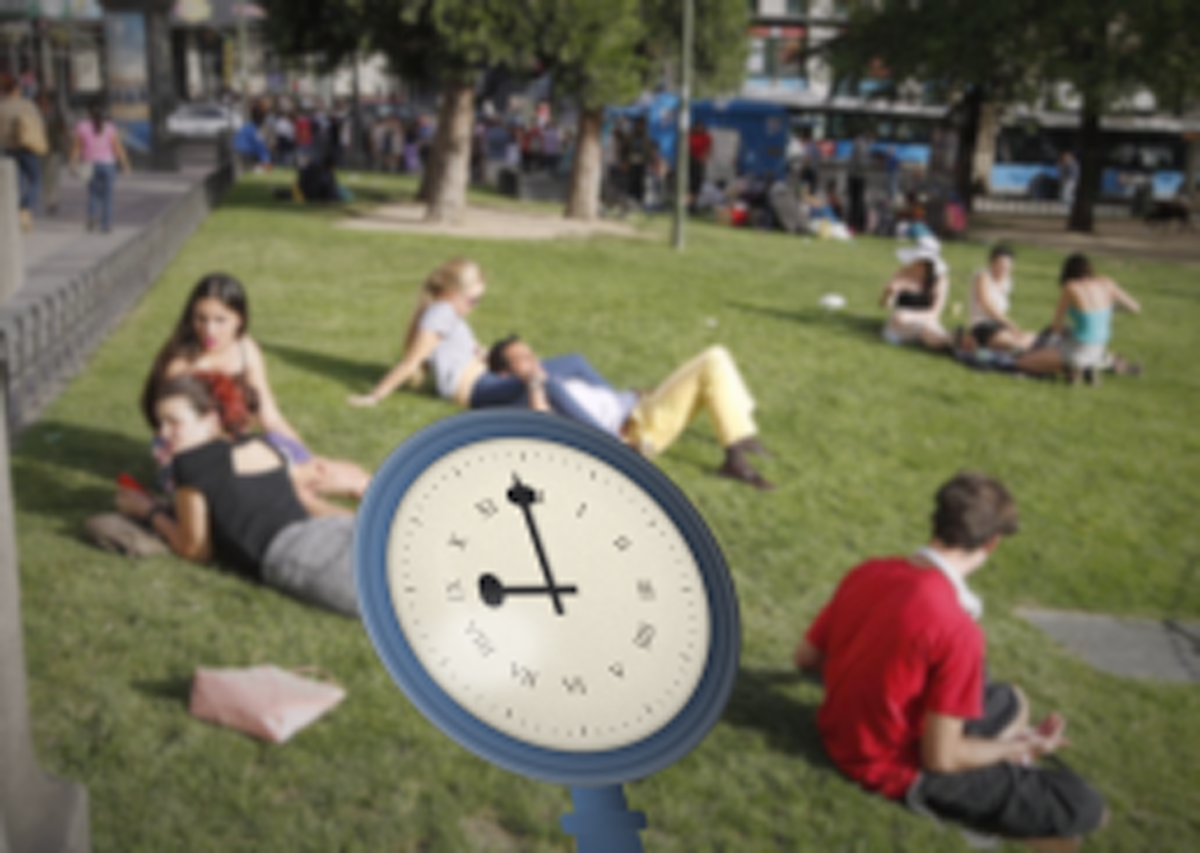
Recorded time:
{"hour": 8, "minute": 59}
